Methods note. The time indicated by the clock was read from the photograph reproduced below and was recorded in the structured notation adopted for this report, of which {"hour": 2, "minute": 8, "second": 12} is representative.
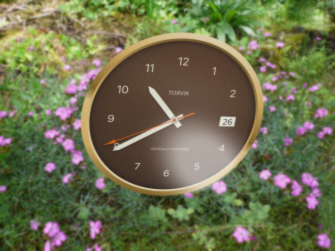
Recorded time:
{"hour": 10, "minute": 39, "second": 41}
